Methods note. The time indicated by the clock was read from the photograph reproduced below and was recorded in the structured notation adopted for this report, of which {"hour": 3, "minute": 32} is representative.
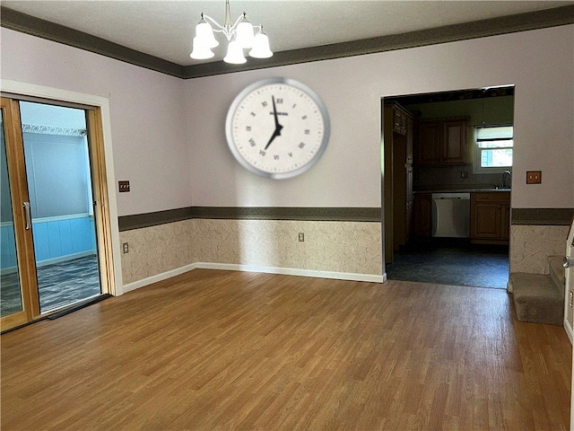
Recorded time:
{"hour": 6, "minute": 58}
